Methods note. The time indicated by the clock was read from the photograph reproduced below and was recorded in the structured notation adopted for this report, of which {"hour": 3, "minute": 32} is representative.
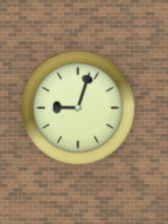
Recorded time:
{"hour": 9, "minute": 3}
